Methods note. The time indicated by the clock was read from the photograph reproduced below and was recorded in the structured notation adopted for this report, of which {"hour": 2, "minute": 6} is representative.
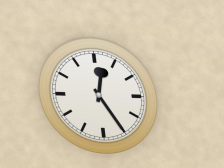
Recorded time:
{"hour": 12, "minute": 25}
